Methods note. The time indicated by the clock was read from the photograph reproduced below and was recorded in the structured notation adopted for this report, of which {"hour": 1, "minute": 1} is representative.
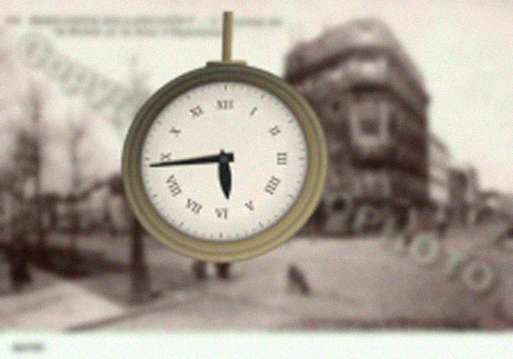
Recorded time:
{"hour": 5, "minute": 44}
